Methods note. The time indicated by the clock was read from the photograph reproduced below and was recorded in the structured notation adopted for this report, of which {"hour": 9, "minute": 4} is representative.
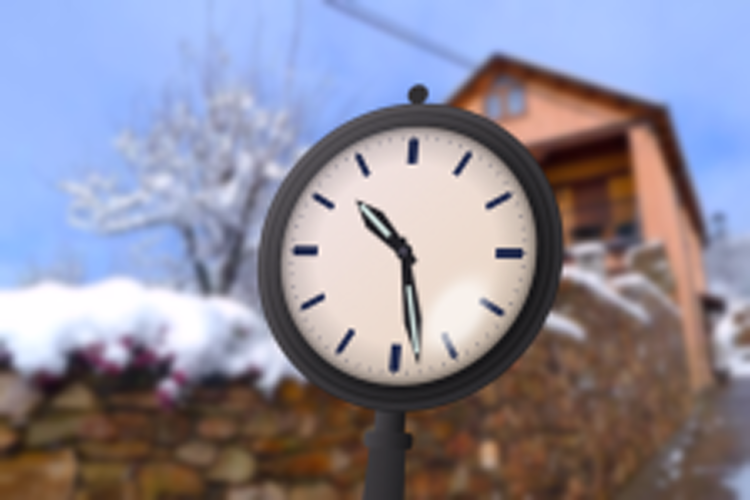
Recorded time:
{"hour": 10, "minute": 28}
